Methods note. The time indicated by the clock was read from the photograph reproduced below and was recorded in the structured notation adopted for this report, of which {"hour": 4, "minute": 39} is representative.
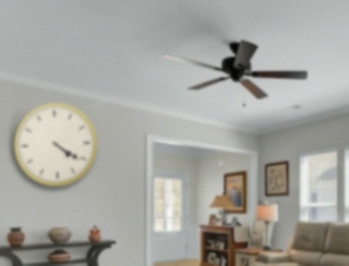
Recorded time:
{"hour": 4, "minute": 21}
